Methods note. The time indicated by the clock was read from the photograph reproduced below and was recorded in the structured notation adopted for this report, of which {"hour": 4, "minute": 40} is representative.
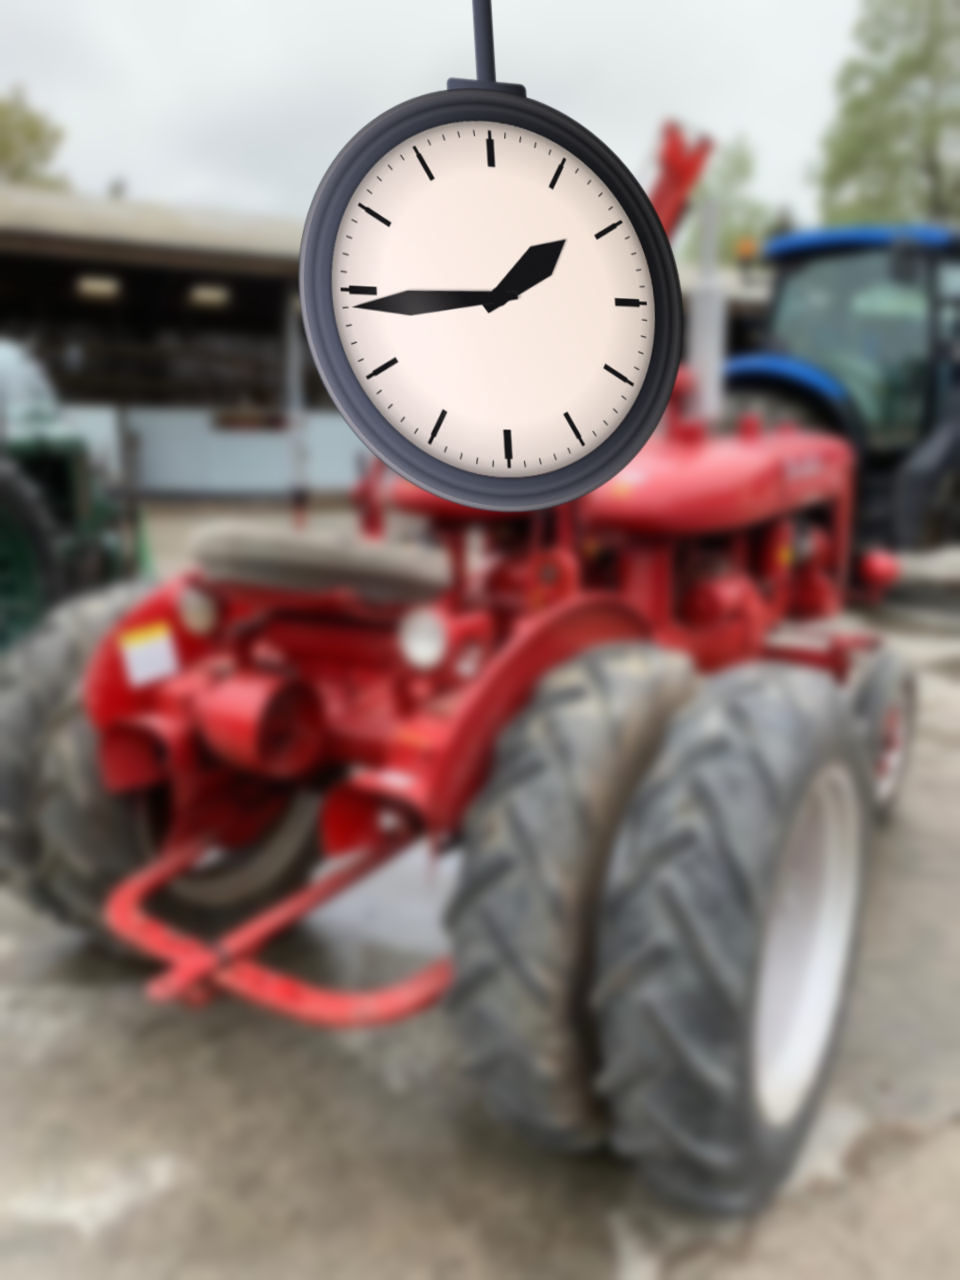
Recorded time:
{"hour": 1, "minute": 44}
